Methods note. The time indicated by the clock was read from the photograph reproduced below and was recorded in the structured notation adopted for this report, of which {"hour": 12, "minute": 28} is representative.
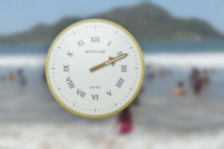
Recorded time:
{"hour": 2, "minute": 11}
